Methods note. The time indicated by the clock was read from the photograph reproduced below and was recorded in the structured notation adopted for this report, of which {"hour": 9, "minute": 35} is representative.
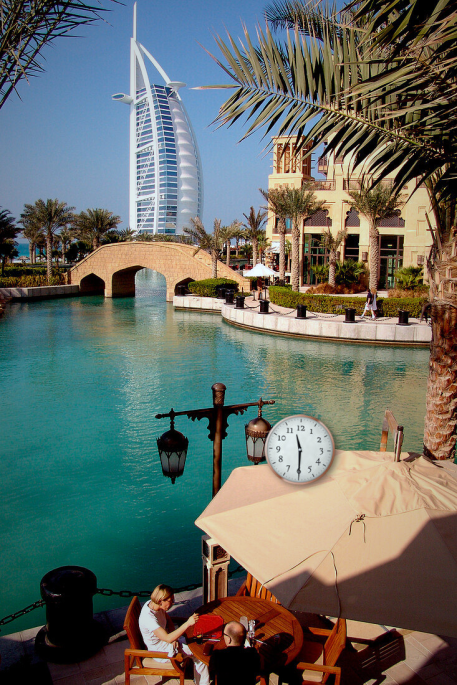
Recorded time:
{"hour": 11, "minute": 30}
